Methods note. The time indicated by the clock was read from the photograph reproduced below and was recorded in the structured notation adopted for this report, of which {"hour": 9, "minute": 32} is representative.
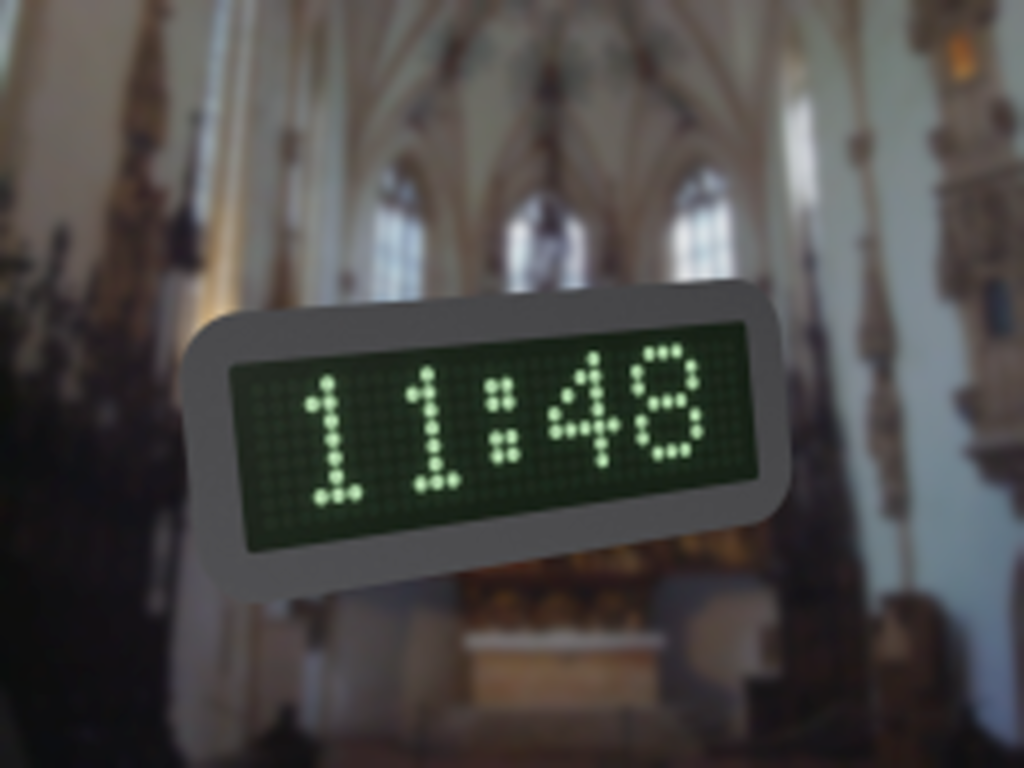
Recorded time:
{"hour": 11, "minute": 48}
